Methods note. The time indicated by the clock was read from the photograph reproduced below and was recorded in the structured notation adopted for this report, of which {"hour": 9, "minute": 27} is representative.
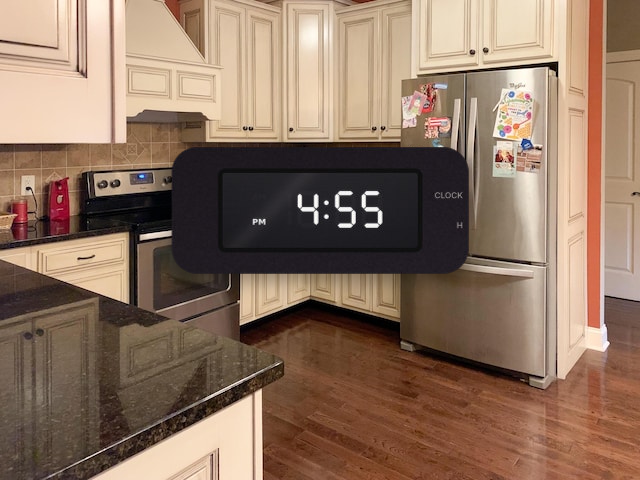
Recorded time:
{"hour": 4, "minute": 55}
